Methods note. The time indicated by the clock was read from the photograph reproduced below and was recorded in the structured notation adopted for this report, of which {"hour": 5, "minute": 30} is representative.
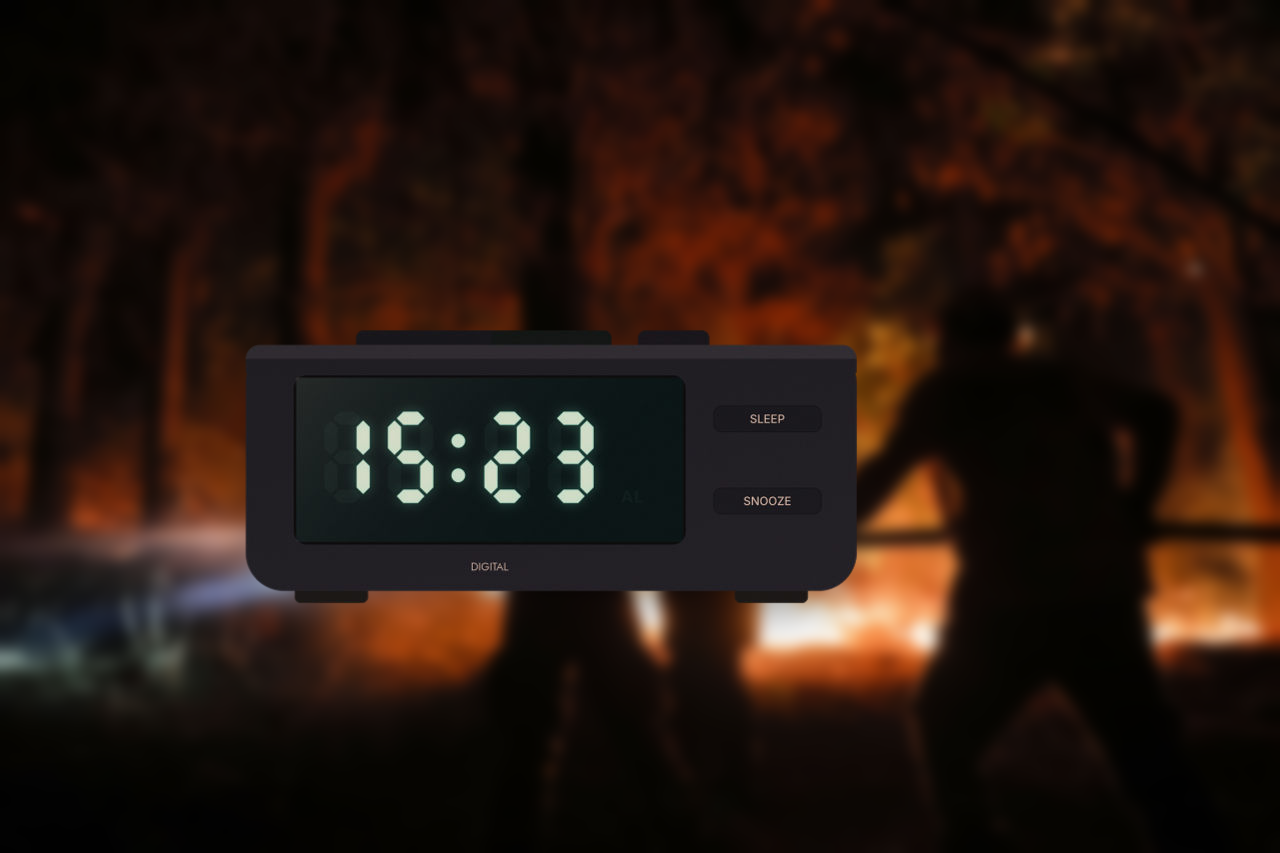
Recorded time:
{"hour": 15, "minute": 23}
